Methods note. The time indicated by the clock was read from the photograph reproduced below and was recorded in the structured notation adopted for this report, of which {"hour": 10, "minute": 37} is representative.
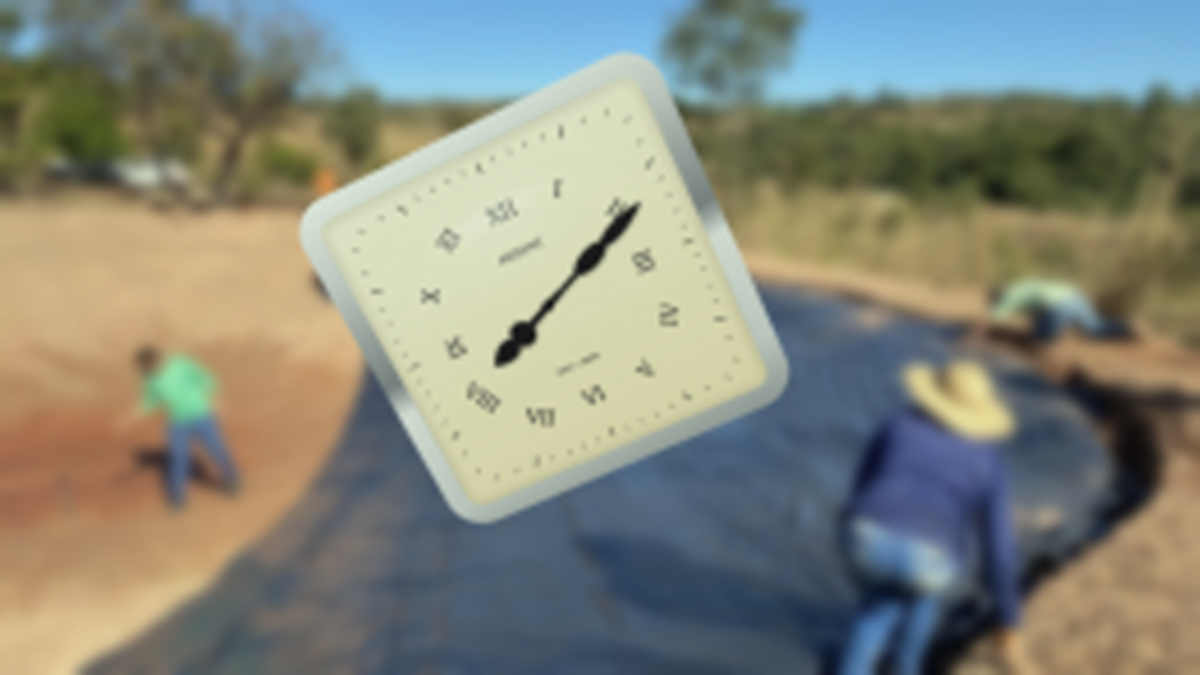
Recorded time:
{"hour": 8, "minute": 11}
